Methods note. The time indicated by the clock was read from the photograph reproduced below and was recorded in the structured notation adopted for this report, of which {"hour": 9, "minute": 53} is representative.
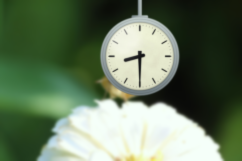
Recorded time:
{"hour": 8, "minute": 30}
